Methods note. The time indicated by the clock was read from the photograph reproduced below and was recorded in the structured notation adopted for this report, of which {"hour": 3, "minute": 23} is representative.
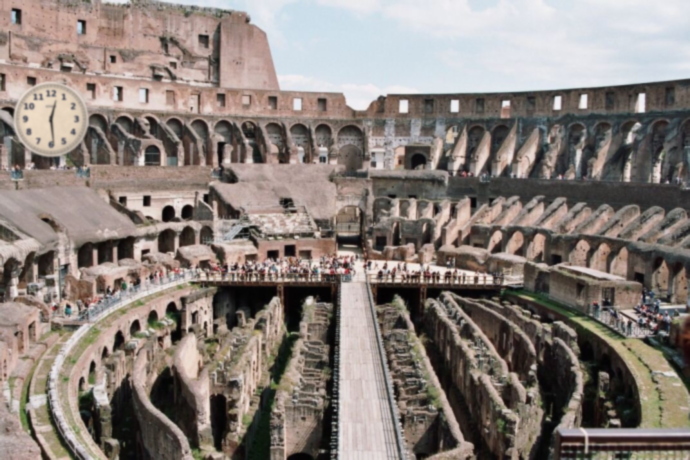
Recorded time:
{"hour": 12, "minute": 29}
